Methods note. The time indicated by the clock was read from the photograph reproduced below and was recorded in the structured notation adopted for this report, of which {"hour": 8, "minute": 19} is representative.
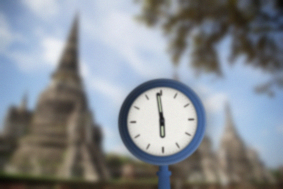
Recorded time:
{"hour": 5, "minute": 59}
